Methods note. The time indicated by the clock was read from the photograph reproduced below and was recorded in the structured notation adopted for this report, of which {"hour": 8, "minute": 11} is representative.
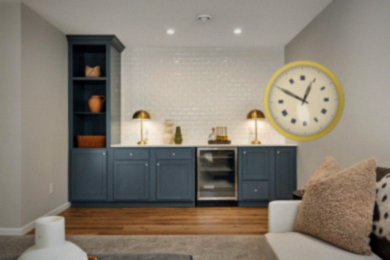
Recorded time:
{"hour": 12, "minute": 50}
